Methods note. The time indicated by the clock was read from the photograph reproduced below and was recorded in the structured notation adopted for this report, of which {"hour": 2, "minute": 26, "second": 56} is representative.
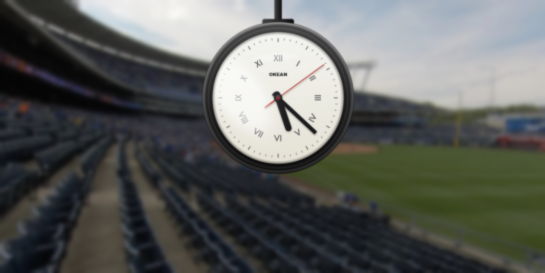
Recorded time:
{"hour": 5, "minute": 22, "second": 9}
